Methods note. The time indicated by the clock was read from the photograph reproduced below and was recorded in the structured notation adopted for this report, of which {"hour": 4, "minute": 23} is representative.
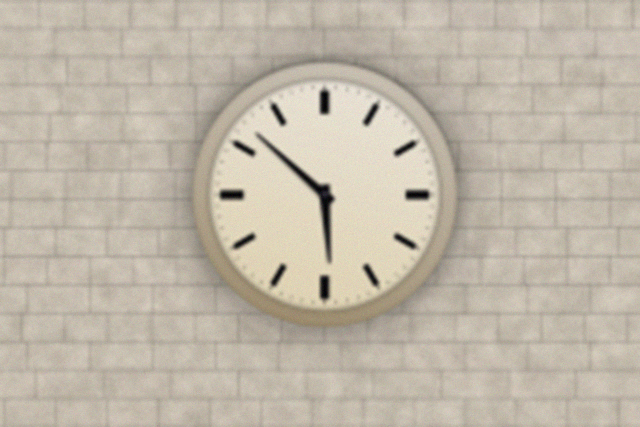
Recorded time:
{"hour": 5, "minute": 52}
